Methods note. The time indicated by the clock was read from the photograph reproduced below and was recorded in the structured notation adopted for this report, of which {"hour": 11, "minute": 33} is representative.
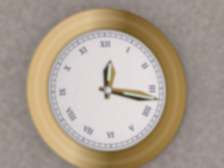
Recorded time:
{"hour": 12, "minute": 17}
